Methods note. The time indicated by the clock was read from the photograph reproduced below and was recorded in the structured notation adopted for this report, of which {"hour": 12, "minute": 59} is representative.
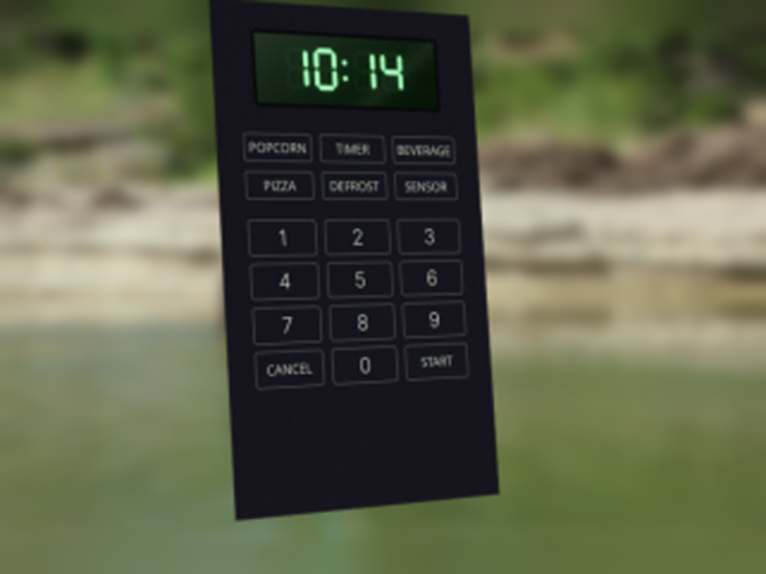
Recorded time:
{"hour": 10, "minute": 14}
